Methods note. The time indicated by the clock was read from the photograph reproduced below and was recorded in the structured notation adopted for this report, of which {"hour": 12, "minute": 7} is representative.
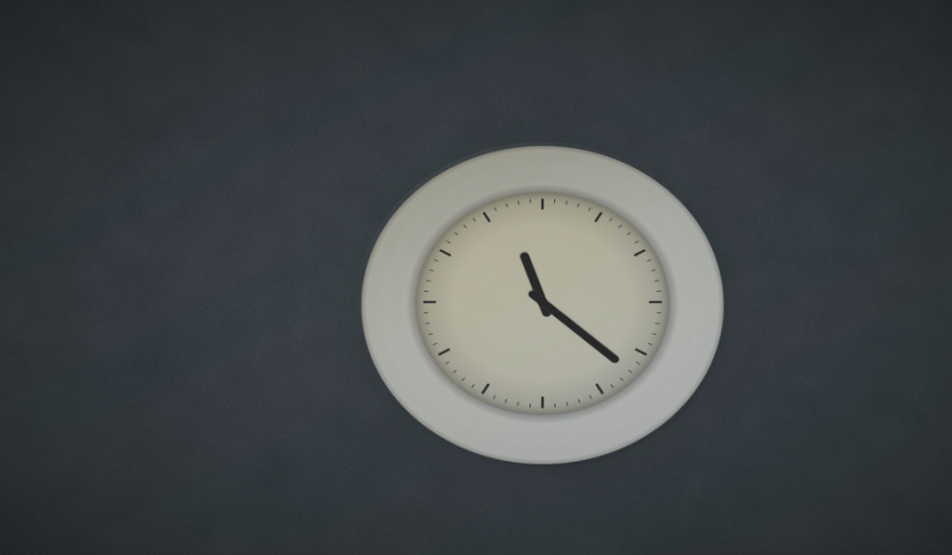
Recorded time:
{"hour": 11, "minute": 22}
